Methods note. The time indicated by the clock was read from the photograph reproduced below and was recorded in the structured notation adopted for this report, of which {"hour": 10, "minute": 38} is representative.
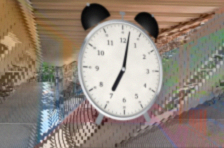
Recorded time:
{"hour": 7, "minute": 2}
